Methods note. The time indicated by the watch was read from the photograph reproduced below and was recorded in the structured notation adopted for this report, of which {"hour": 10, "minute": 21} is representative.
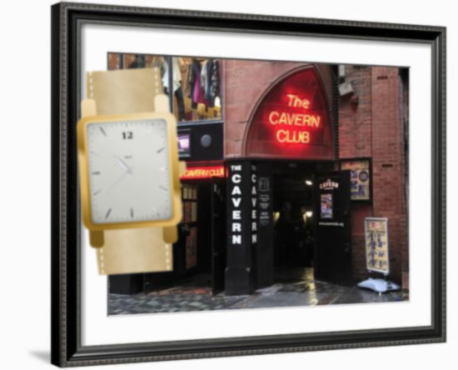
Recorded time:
{"hour": 10, "minute": 38}
